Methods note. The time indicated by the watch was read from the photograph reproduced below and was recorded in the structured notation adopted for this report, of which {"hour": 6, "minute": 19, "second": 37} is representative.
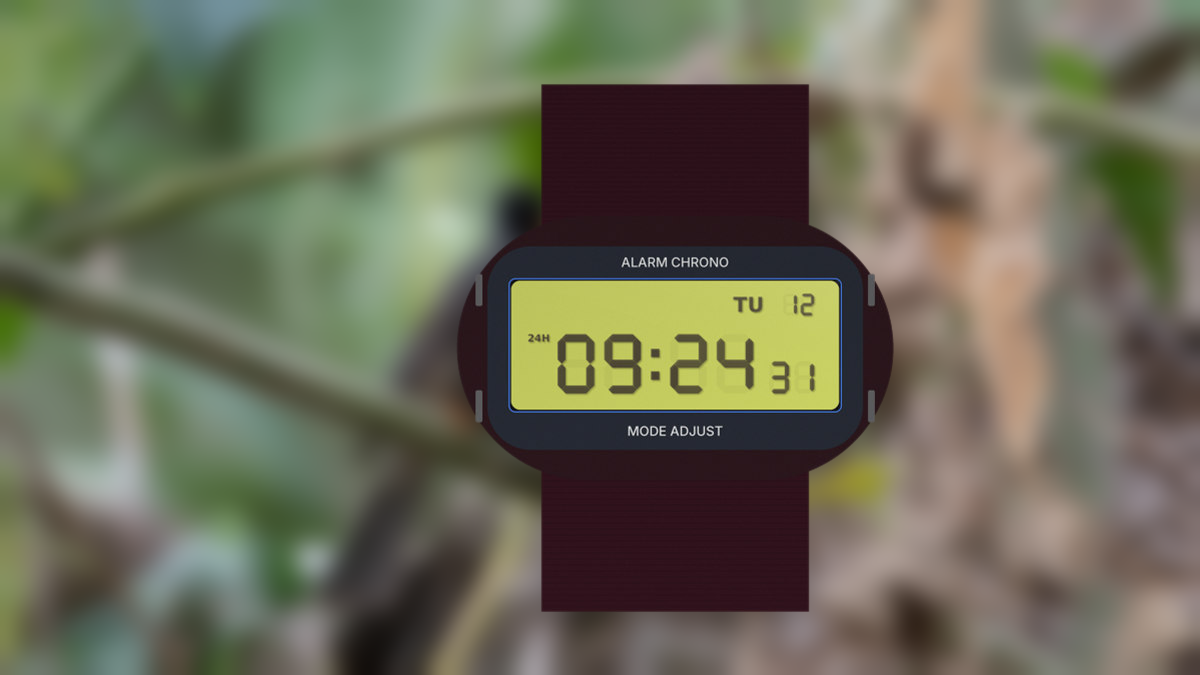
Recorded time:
{"hour": 9, "minute": 24, "second": 31}
